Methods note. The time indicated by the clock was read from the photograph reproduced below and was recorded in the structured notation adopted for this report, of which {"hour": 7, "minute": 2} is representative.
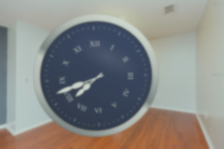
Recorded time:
{"hour": 7, "minute": 42}
